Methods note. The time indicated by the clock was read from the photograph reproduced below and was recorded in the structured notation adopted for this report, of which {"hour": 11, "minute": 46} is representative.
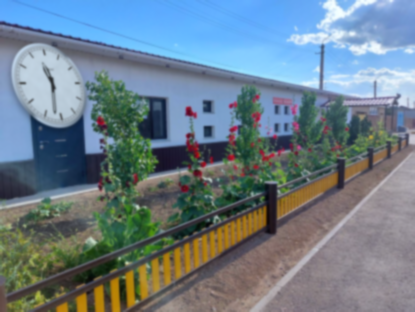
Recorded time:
{"hour": 11, "minute": 32}
